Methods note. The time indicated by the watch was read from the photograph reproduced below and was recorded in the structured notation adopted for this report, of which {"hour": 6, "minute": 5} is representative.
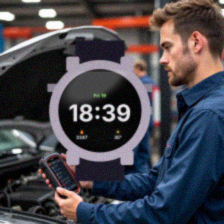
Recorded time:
{"hour": 18, "minute": 39}
